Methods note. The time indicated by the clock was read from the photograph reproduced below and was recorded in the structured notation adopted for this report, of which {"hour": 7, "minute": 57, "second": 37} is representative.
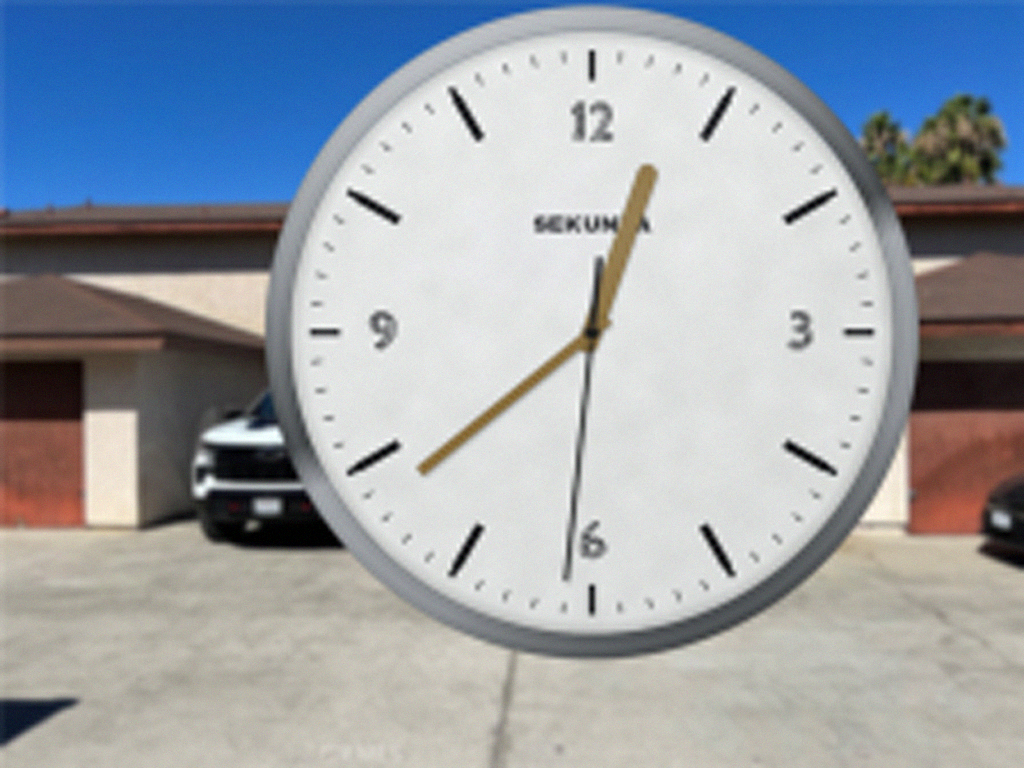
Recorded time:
{"hour": 12, "minute": 38, "second": 31}
